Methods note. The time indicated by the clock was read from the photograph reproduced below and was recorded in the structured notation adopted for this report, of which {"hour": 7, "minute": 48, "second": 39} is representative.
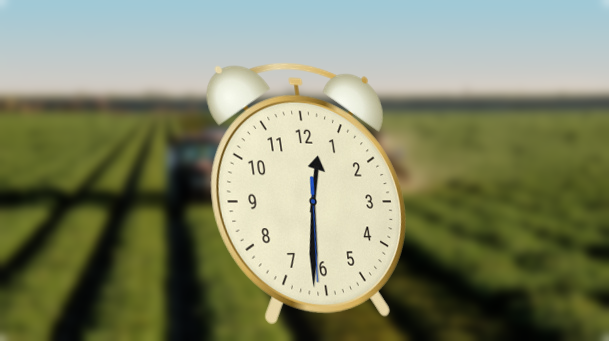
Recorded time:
{"hour": 12, "minute": 31, "second": 31}
